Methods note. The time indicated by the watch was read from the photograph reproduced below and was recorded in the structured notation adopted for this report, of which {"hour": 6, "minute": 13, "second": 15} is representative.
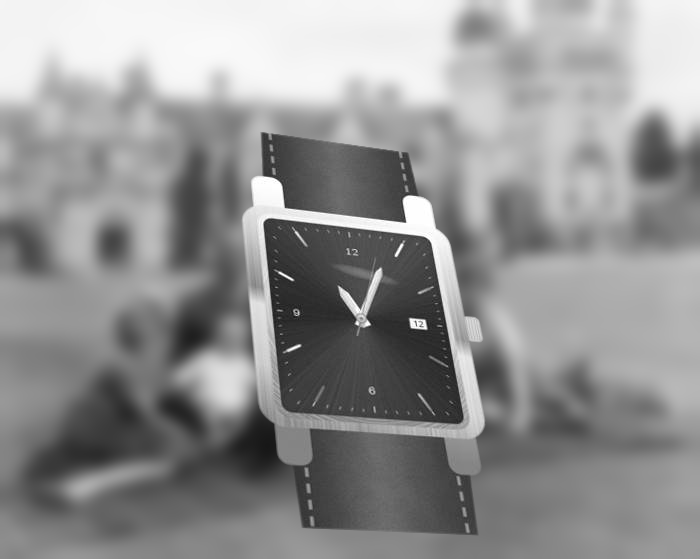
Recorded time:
{"hour": 11, "minute": 4, "second": 3}
